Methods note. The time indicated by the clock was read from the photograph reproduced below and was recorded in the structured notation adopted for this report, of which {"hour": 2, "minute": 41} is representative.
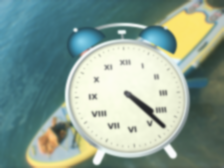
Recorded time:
{"hour": 4, "minute": 23}
